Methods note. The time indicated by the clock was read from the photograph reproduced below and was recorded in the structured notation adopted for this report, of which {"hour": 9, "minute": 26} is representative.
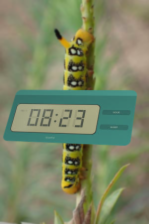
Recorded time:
{"hour": 8, "minute": 23}
